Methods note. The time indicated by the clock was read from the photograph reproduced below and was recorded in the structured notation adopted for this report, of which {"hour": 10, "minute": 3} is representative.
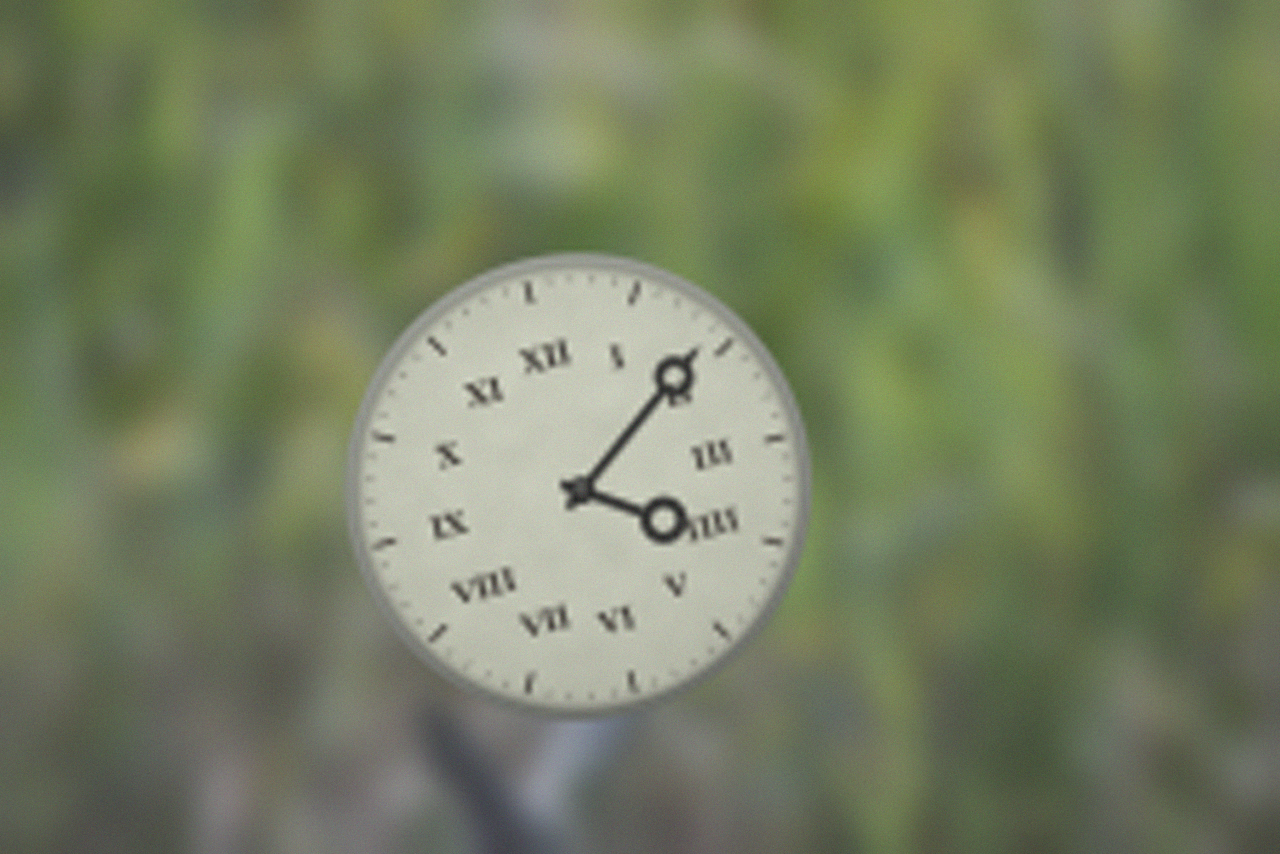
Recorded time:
{"hour": 4, "minute": 9}
